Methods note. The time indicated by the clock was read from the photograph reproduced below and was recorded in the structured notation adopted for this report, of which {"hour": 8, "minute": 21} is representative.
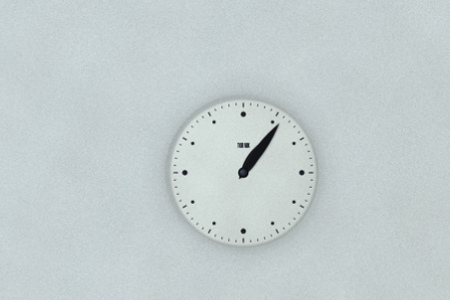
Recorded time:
{"hour": 1, "minute": 6}
